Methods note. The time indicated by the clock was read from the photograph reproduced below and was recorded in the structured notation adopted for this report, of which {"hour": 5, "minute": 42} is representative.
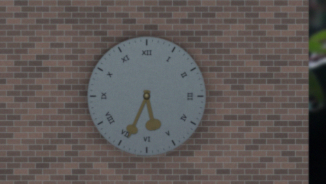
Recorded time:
{"hour": 5, "minute": 34}
